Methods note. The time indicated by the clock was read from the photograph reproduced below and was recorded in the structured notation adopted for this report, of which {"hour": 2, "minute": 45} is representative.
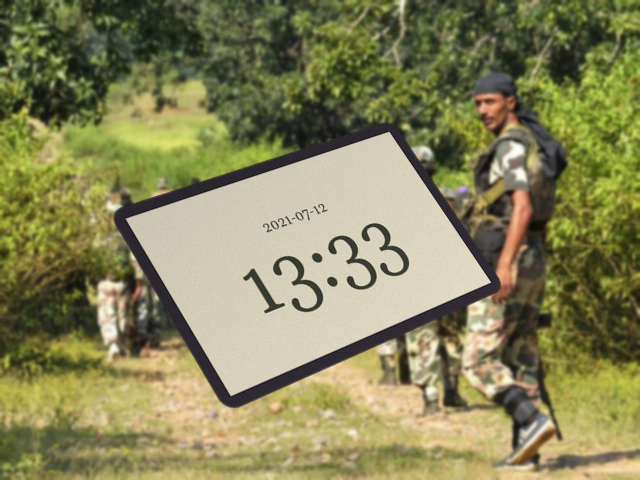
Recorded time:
{"hour": 13, "minute": 33}
